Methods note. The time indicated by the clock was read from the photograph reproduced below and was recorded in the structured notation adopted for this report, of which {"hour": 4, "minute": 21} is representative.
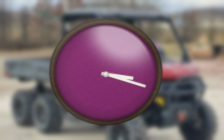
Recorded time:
{"hour": 3, "minute": 18}
